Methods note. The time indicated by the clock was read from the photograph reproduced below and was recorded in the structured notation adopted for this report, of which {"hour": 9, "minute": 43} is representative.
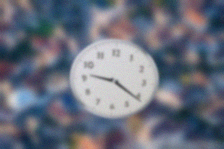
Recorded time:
{"hour": 9, "minute": 21}
